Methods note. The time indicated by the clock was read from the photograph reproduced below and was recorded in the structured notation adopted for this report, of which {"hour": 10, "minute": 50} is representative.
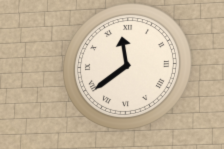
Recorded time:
{"hour": 11, "minute": 39}
